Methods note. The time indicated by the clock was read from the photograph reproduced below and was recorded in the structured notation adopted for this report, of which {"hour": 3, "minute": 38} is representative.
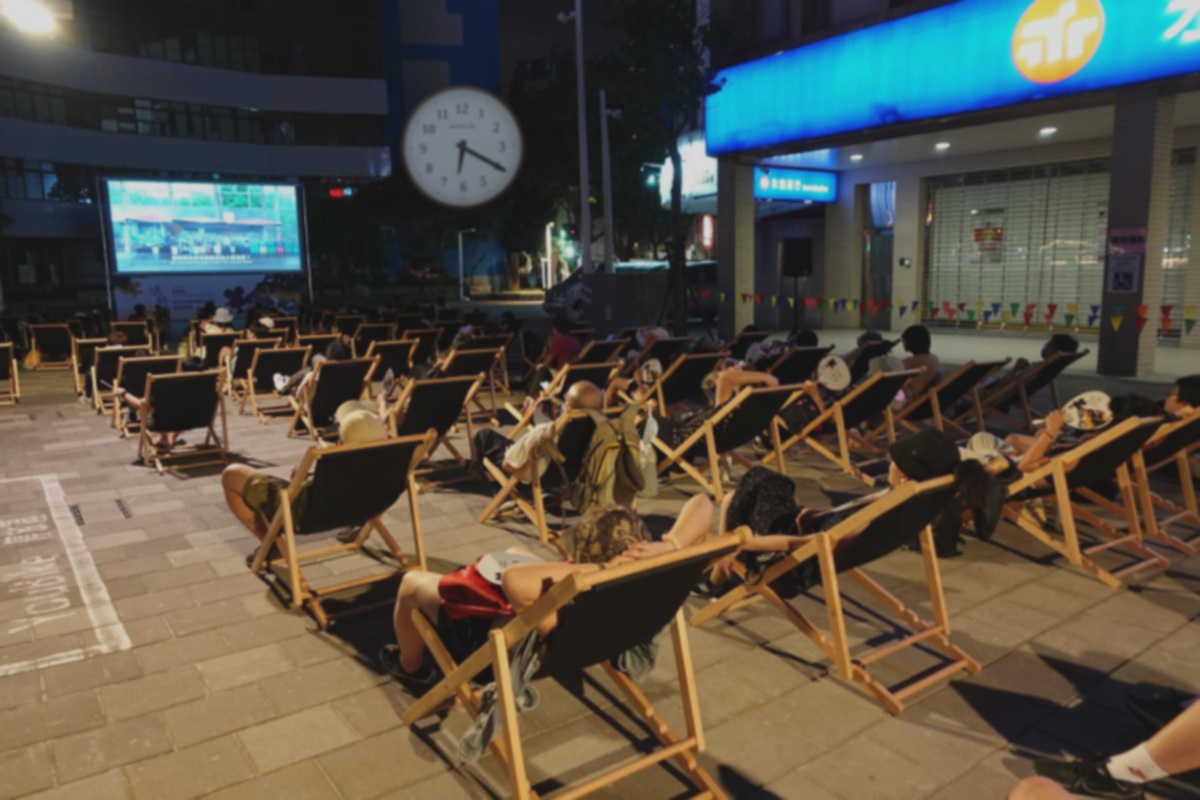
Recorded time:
{"hour": 6, "minute": 20}
